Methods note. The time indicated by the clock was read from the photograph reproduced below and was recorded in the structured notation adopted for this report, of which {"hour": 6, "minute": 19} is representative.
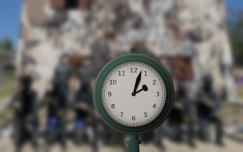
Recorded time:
{"hour": 2, "minute": 3}
